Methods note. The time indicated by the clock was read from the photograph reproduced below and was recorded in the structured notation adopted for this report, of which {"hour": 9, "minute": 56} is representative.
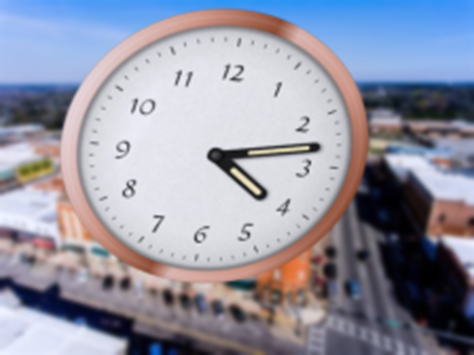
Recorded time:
{"hour": 4, "minute": 13}
